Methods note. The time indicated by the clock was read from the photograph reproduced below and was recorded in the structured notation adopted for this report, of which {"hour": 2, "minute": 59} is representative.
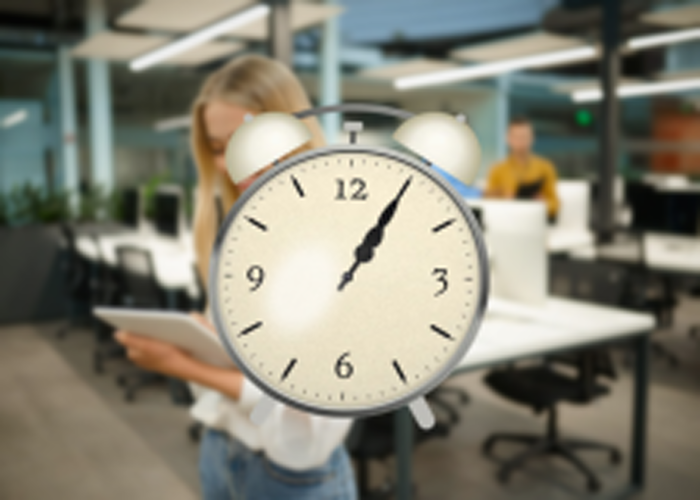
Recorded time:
{"hour": 1, "minute": 5}
